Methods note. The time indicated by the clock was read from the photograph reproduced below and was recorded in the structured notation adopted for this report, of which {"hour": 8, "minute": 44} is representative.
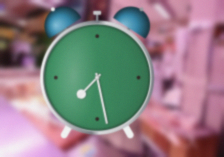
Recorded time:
{"hour": 7, "minute": 28}
